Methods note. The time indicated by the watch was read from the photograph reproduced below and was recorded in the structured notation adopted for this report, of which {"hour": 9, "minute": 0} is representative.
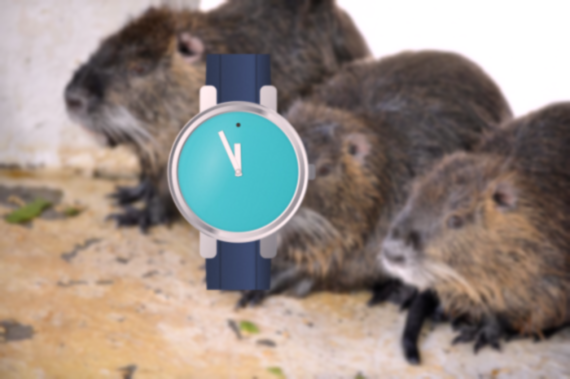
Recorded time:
{"hour": 11, "minute": 56}
